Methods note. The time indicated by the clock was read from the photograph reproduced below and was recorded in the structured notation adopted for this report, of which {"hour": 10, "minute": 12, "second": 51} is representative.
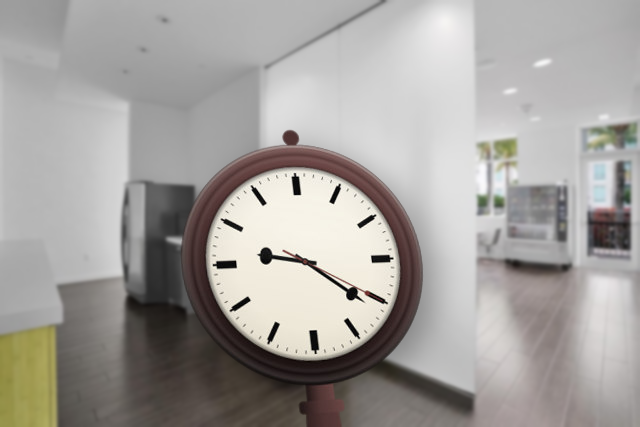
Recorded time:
{"hour": 9, "minute": 21, "second": 20}
